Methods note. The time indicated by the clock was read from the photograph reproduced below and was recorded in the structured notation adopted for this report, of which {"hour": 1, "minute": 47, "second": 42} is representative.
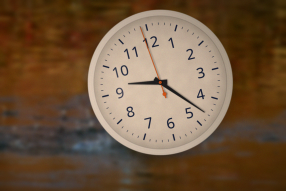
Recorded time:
{"hour": 9, "minute": 22, "second": 59}
